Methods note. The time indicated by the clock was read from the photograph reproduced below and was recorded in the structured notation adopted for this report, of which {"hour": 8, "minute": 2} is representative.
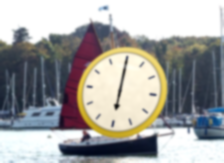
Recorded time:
{"hour": 6, "minute": 0}
